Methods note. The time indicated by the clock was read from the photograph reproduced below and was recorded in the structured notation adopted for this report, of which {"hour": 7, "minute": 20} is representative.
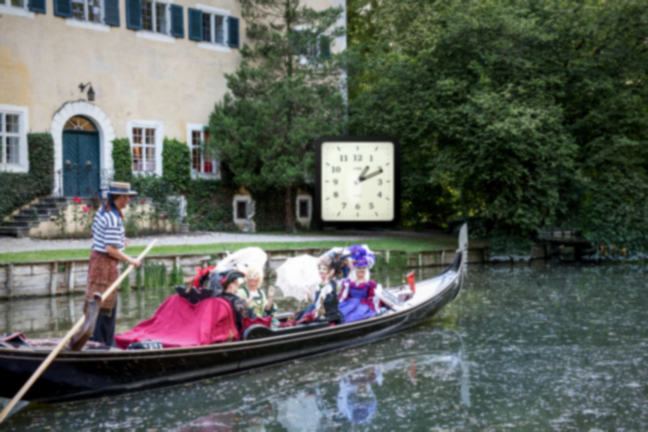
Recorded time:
{"hour": 1, "minute": 11}
